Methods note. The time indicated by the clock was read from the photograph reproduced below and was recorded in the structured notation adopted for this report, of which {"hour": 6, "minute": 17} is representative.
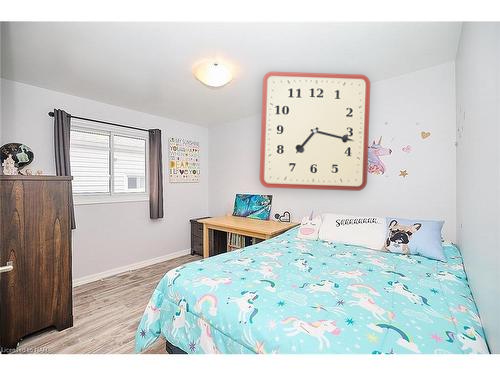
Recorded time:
{"hour": 7, "minute": 17}
